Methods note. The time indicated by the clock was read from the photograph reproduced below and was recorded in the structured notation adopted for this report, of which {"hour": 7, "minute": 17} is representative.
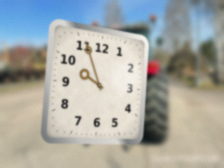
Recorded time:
{"hour": 9, "minute": 56}
